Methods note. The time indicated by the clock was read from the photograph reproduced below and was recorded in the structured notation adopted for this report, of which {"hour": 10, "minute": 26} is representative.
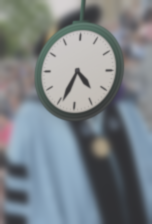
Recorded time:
{"hour": 4, "minute": 34}
